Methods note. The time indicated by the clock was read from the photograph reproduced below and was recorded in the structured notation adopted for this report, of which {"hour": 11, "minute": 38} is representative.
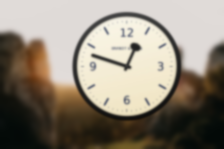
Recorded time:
{"hour": 12, "minute": 48}
